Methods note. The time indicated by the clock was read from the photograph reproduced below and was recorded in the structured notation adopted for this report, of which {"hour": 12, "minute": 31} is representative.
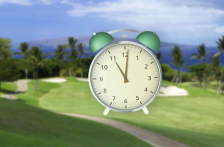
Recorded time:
{"hour": 11, "minute": 1}
